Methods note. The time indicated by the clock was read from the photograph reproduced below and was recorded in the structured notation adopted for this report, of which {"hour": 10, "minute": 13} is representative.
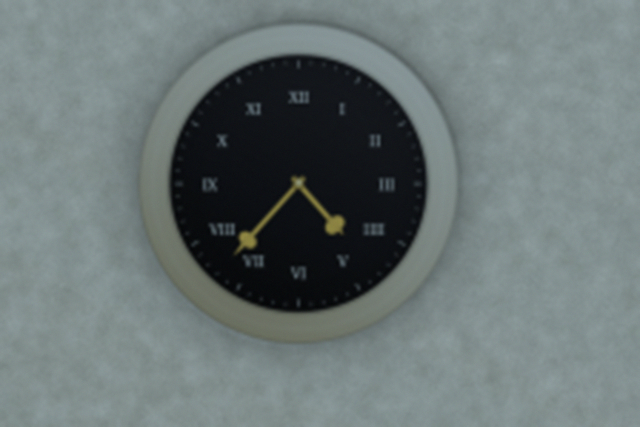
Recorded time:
{"hour": 4, "minute": 37}
